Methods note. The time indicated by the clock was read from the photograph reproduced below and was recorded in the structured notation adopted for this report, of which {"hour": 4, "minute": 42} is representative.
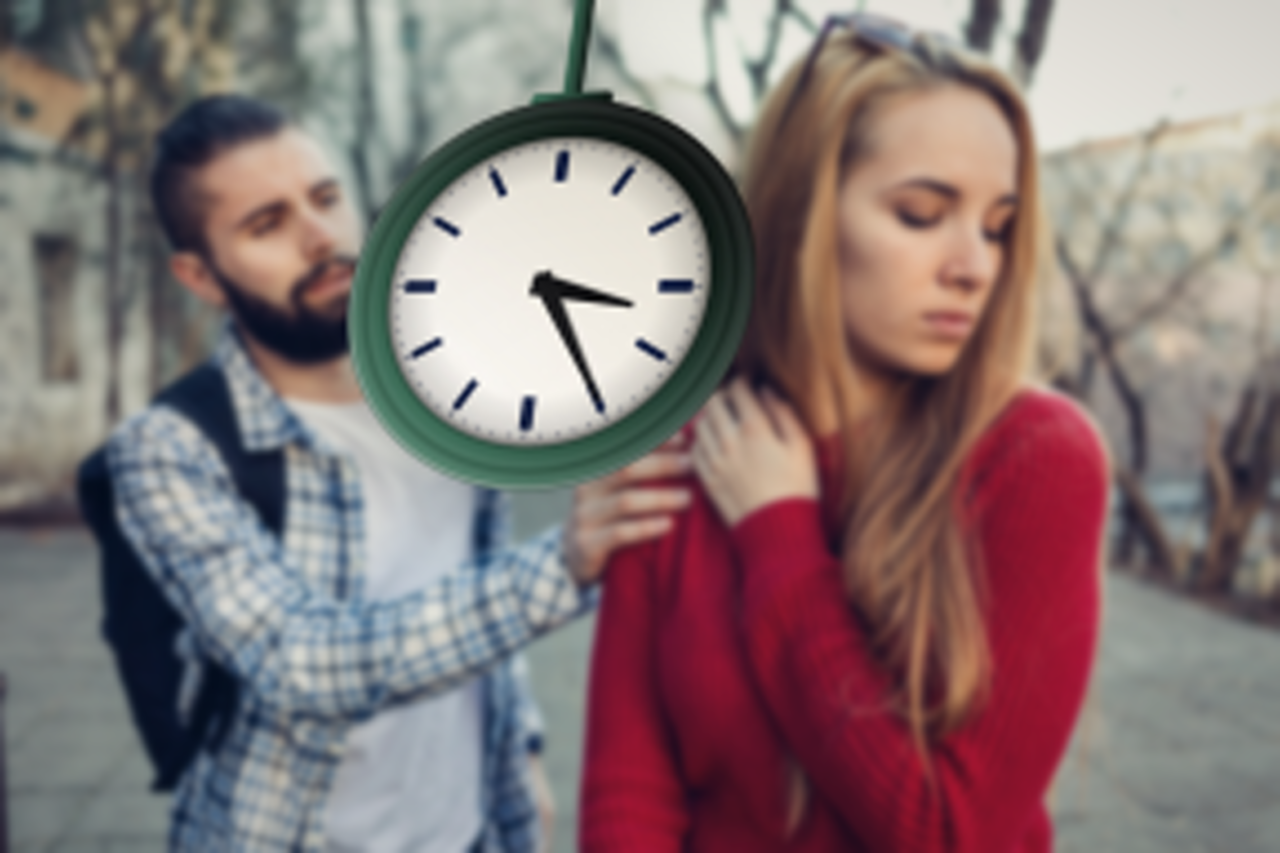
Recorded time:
{"hour": 3, "minute": 25}
